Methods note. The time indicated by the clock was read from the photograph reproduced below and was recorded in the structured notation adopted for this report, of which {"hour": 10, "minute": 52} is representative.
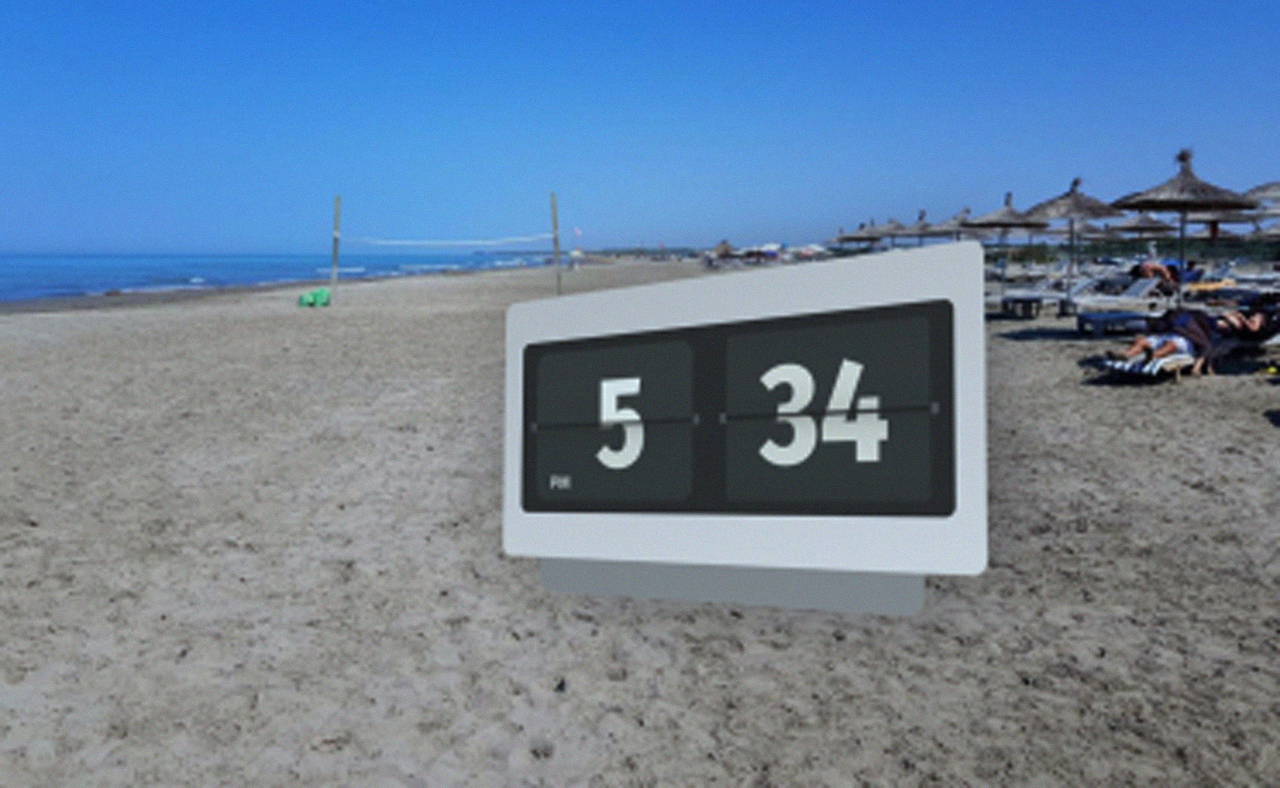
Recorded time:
{"hour": 5, "minute": 34}
